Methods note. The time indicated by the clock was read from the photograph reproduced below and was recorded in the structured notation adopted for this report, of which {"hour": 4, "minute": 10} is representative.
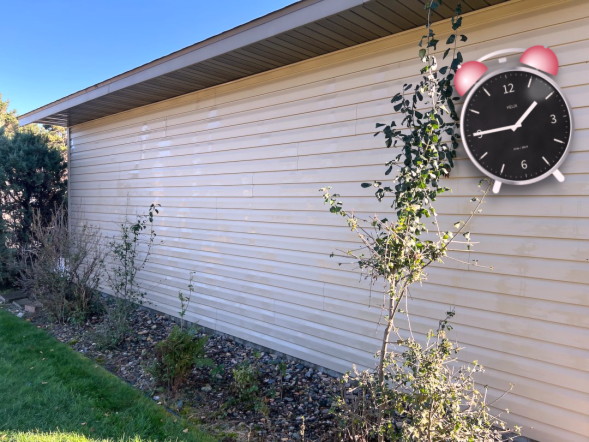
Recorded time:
{"hour": 1, "minute": 45}
